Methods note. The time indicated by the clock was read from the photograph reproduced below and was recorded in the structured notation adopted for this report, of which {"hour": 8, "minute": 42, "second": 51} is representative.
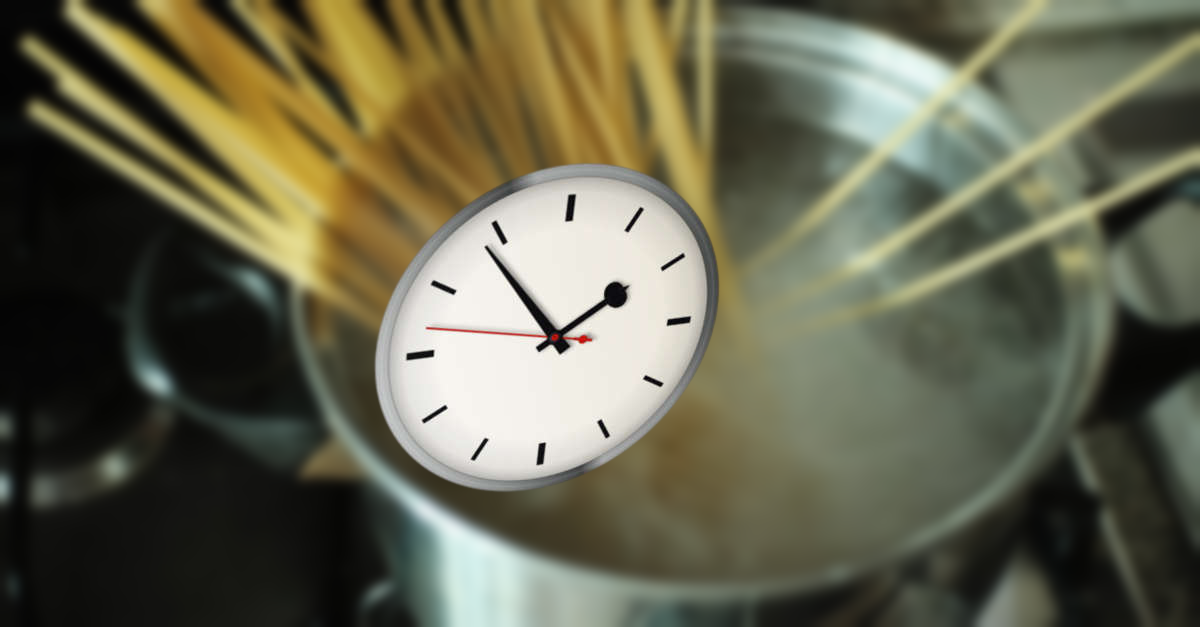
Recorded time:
{"hour": 1, "minute": 53, "second": 47}
